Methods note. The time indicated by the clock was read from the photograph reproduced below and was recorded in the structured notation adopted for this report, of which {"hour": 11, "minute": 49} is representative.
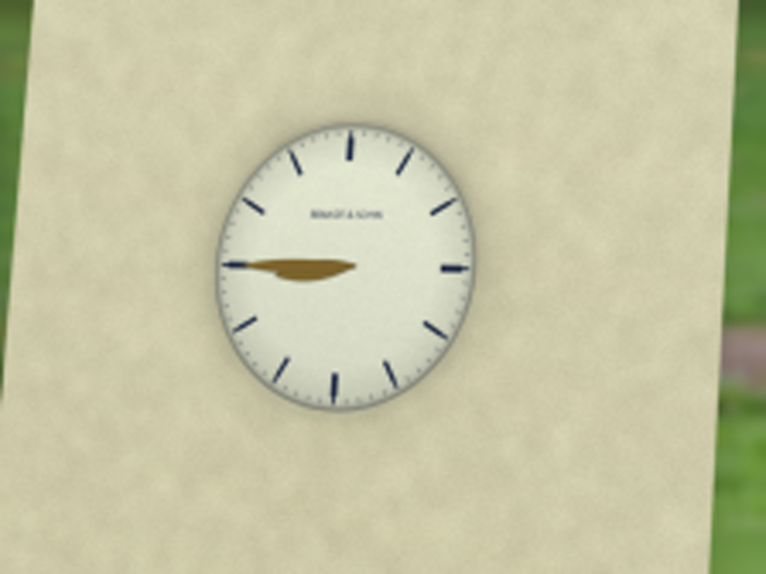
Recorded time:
{"hour": 8, "minute": 45}
